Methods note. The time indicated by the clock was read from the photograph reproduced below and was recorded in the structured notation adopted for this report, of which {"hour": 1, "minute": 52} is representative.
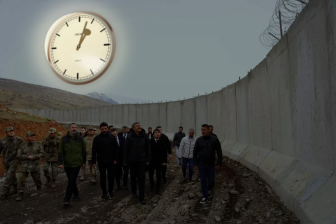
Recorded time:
{"hour": 1, "minute": 3}
